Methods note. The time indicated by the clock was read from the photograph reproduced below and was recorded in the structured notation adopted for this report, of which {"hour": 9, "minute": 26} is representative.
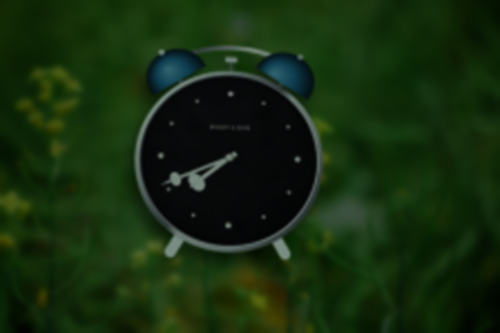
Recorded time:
{"hour": 7, "minute": 41}
